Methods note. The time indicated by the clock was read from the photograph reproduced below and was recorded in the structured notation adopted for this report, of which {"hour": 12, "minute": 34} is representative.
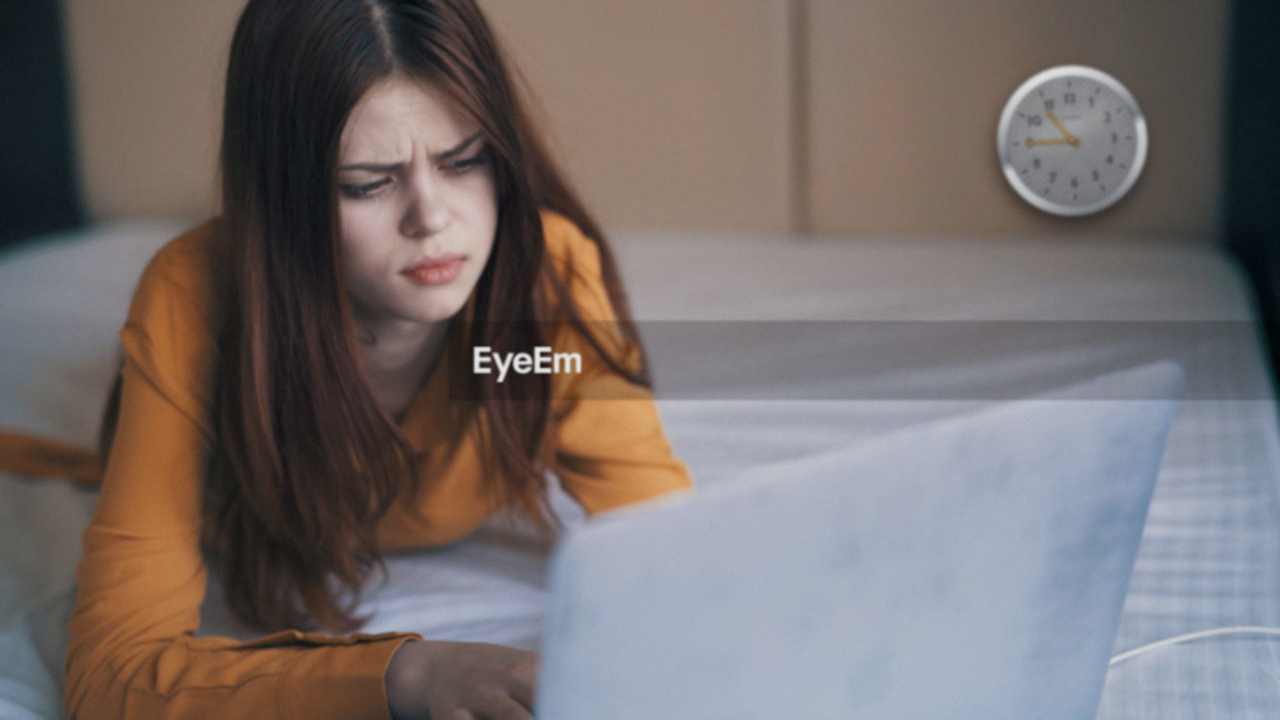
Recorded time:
{"hour": 10, "minute": 45}
